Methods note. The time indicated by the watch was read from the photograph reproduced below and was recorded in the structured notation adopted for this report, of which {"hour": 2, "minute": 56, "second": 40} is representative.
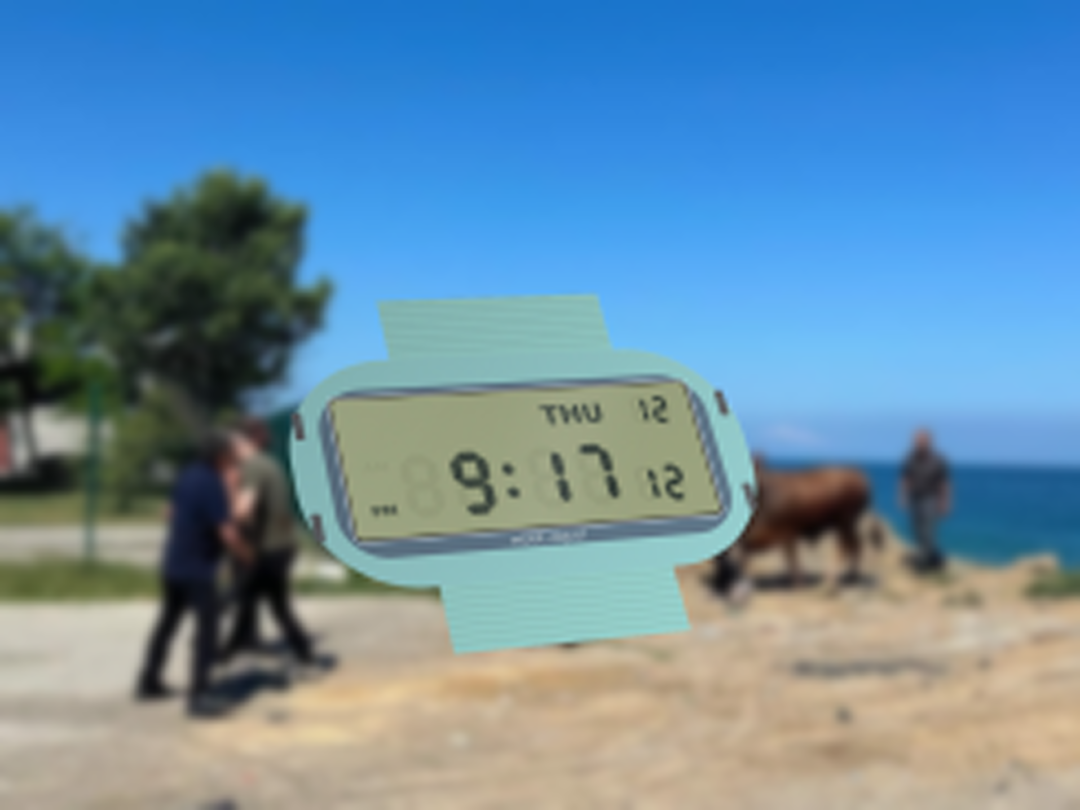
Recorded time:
{"hour": 9, "minute": 17, "second": 12}
